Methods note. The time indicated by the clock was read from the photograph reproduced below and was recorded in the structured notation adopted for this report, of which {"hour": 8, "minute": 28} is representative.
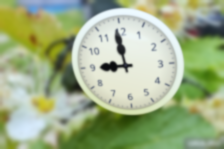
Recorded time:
{"hour": 8, "minute": 59}
